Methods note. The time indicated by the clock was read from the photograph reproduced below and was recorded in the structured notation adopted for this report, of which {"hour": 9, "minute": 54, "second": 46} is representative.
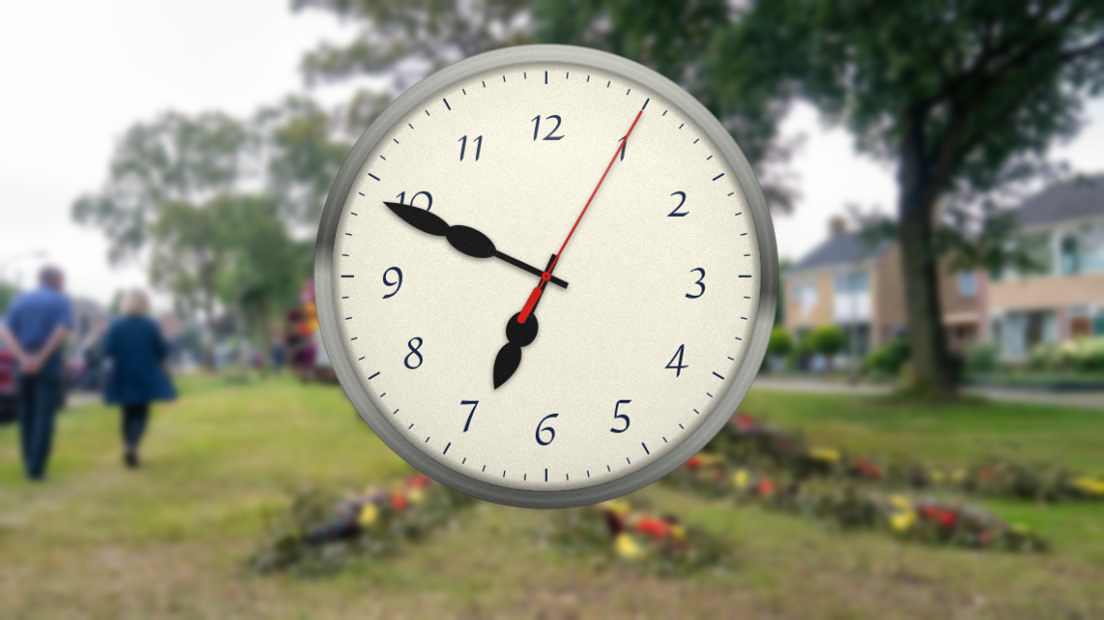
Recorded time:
{"hour": 6, "minute": 49, "second": 5}
